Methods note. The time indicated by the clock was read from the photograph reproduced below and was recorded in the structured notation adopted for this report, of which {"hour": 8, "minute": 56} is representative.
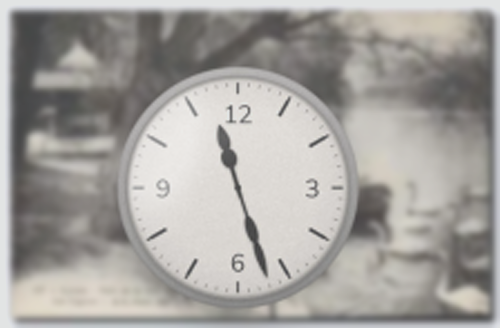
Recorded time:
{"hour": 11, "minute": 27}
